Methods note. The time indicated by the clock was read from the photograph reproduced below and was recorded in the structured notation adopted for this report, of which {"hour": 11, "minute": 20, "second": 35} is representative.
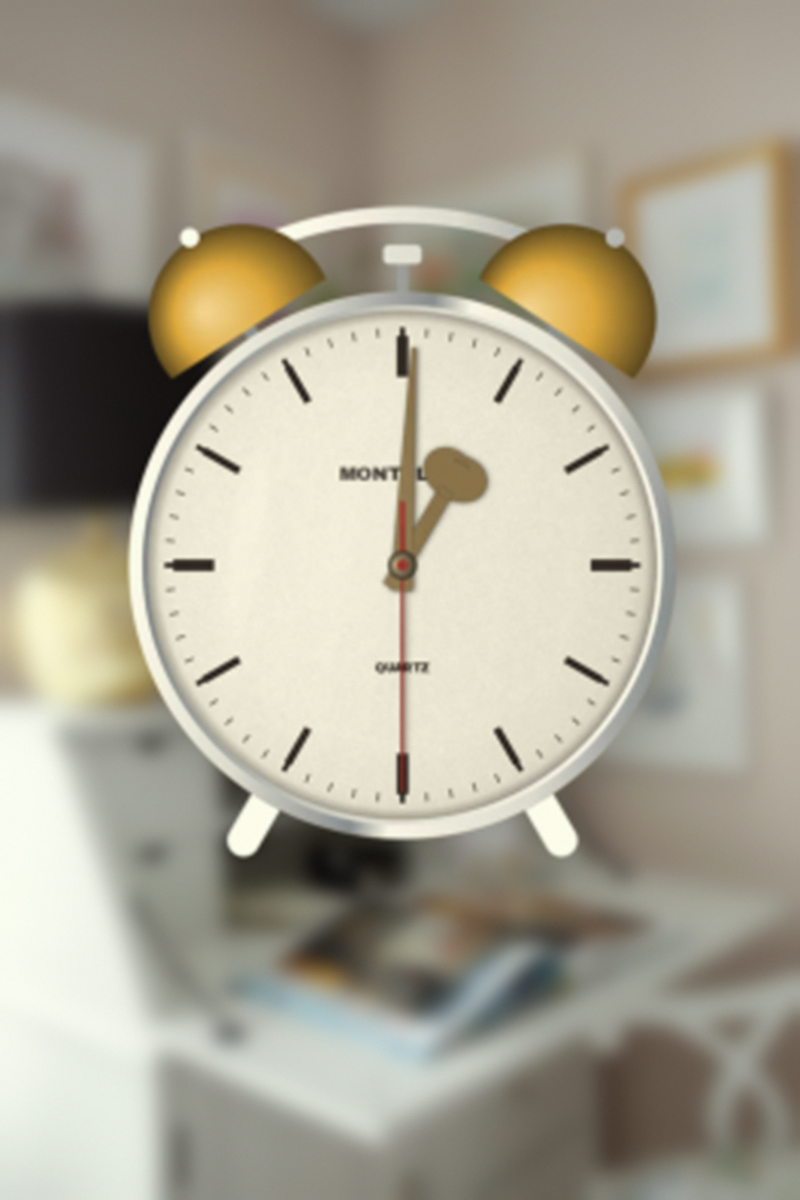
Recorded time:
{"hour": 1, "minute": 0, "second": 30}
